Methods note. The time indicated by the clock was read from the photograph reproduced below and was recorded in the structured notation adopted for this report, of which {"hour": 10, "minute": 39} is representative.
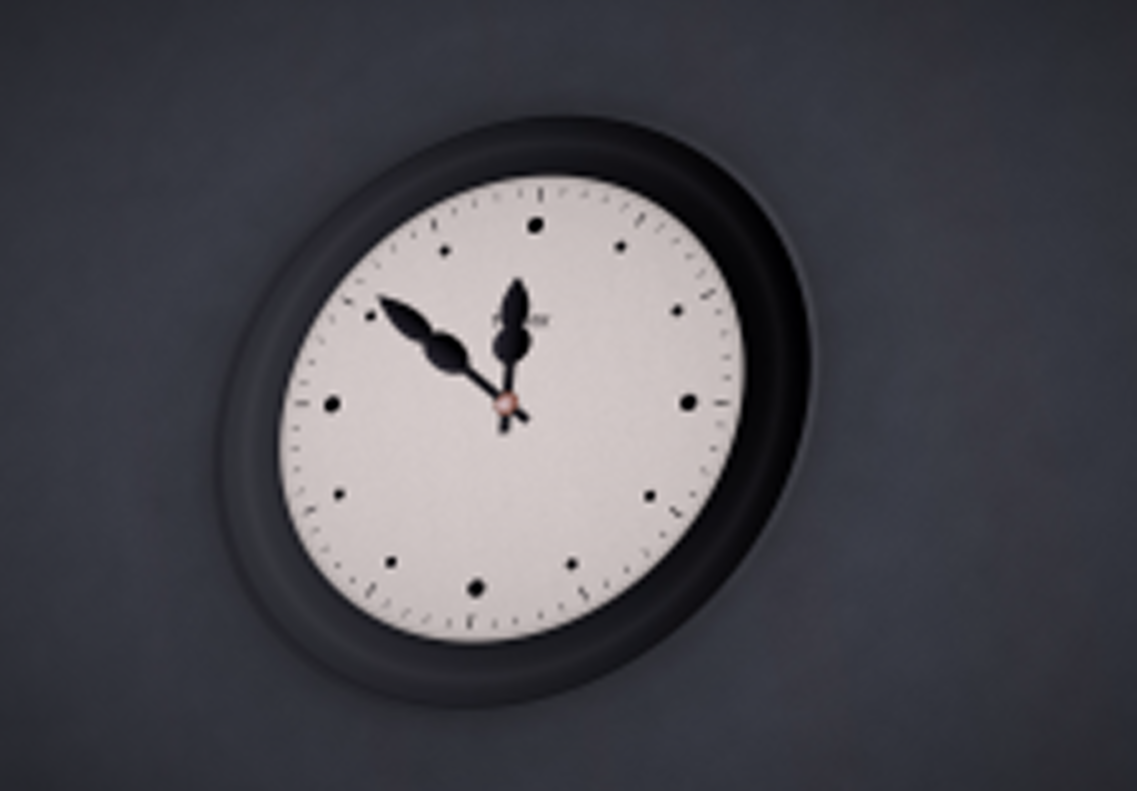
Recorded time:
{"hour": 11, "minute": 51}
